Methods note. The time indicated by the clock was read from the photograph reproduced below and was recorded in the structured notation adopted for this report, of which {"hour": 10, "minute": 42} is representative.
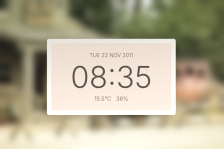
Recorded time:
{"hour": 8, "minute": 35}
